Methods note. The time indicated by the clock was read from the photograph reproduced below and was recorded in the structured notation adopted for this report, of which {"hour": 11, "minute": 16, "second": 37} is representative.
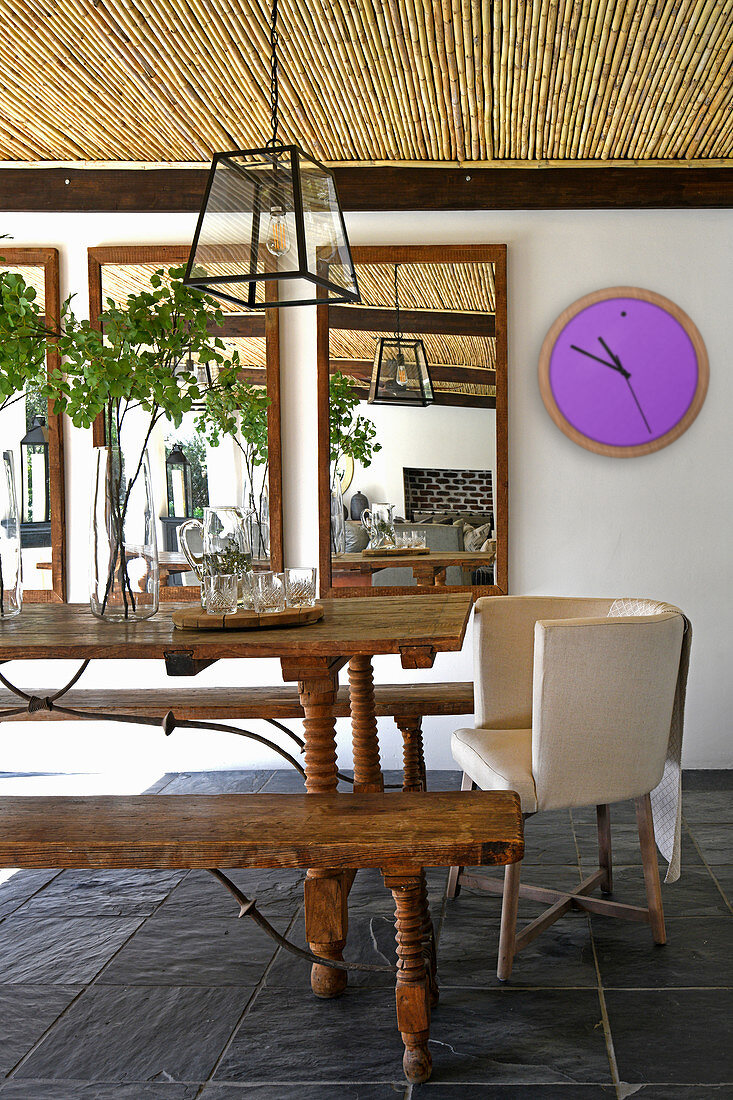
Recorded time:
{"hour": 10, "minute": 49, "second": 26}
